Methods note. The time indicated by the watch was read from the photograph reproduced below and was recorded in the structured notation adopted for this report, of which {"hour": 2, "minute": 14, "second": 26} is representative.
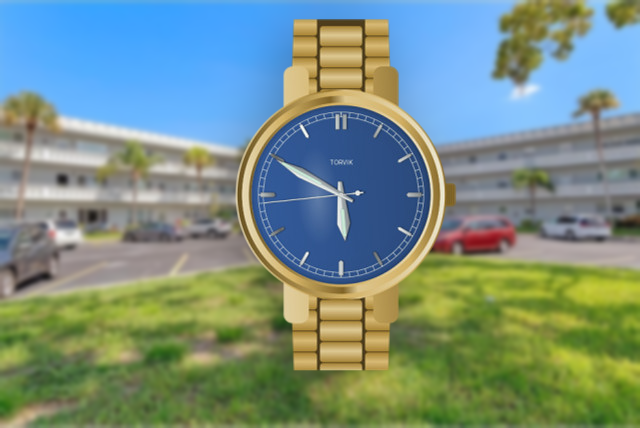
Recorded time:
{"hour": 5, "minute": 49, "second": 44}
